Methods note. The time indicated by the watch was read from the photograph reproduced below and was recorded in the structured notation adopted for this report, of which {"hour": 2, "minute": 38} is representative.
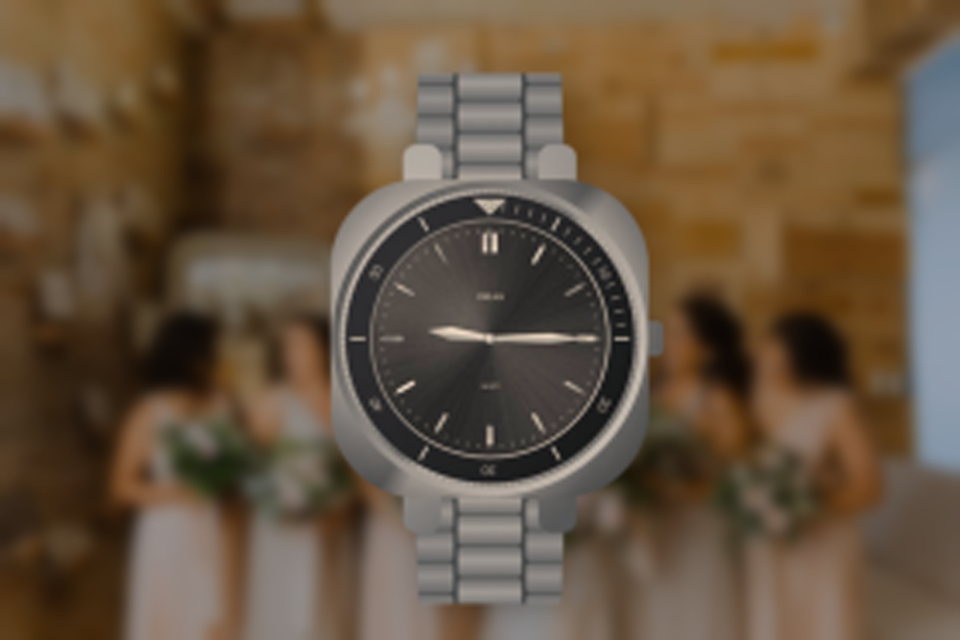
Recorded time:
{"hour": 9, "minute": 15}
